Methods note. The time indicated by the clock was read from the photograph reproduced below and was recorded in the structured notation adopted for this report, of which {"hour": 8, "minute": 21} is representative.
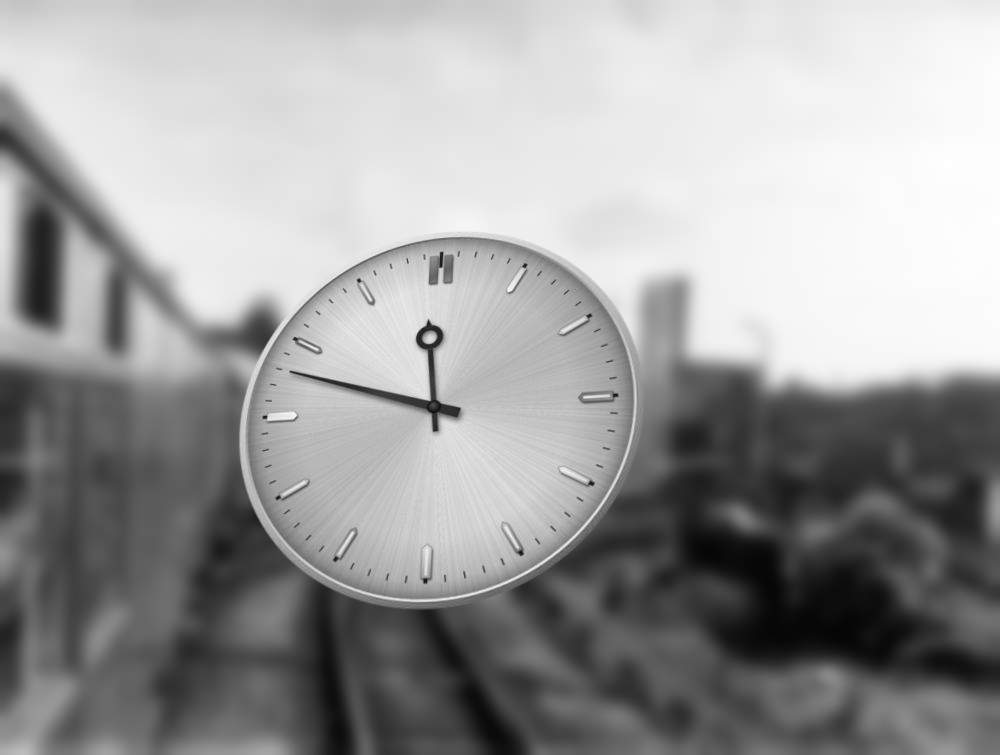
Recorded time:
{"hour": 11, "minute": 48}
